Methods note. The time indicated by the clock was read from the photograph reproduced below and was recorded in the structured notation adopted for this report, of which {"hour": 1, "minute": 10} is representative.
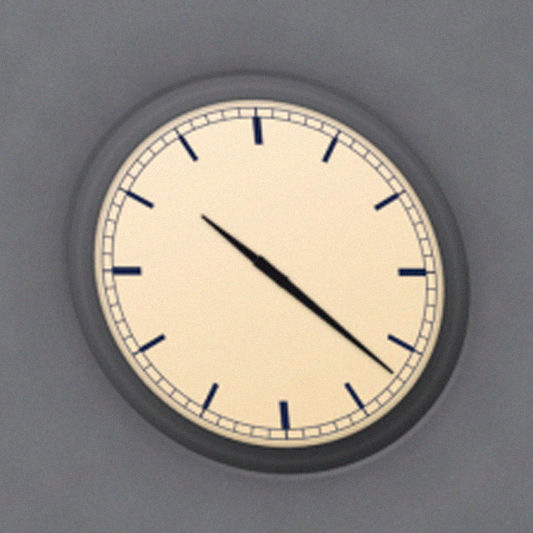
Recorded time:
{"hour": 10, "minute": 22}
